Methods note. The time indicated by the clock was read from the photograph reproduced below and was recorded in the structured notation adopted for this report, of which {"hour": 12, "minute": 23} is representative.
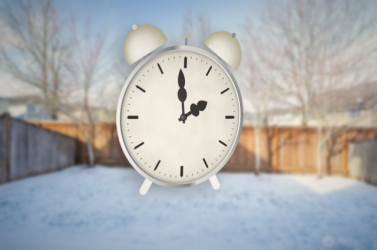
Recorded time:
{"hour": 1, "minute": 59}
